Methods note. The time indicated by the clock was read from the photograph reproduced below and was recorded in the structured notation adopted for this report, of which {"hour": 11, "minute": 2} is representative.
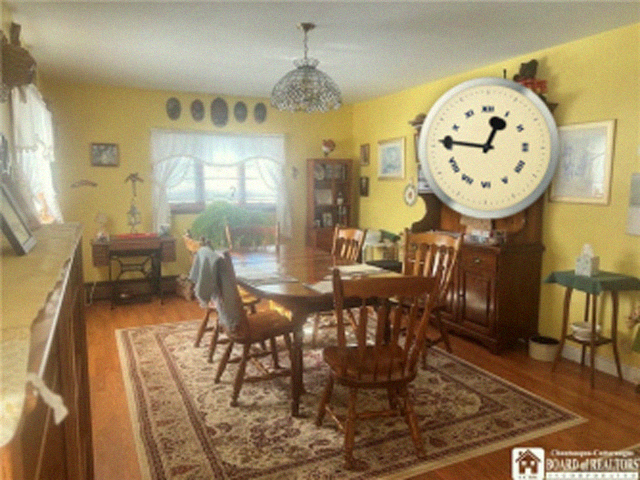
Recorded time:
{"hour": 12, "minute": 46}
